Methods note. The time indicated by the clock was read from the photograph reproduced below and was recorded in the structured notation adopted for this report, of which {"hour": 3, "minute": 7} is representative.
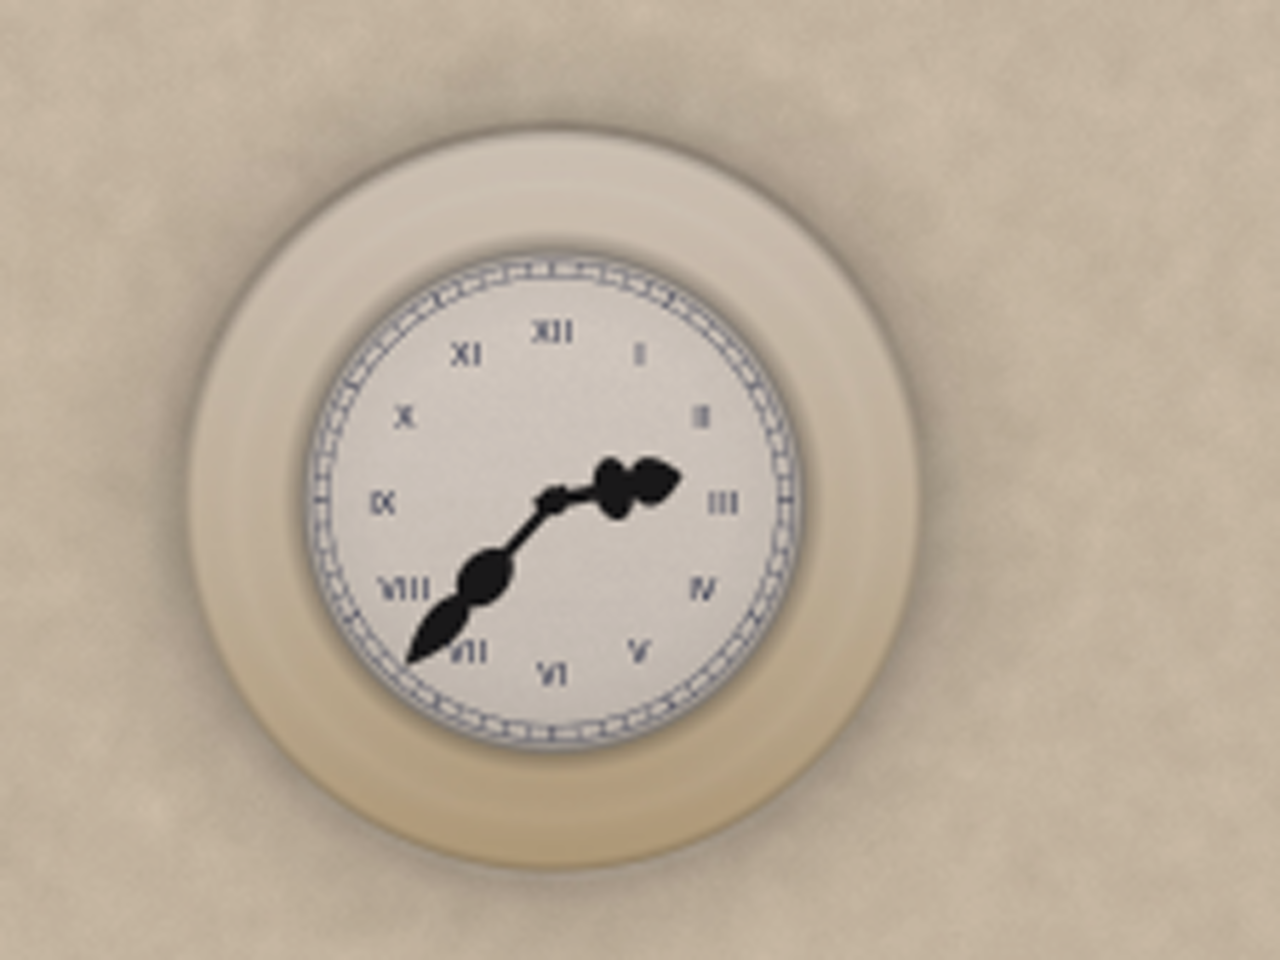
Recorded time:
{"hour": 2, "minute": 37}
